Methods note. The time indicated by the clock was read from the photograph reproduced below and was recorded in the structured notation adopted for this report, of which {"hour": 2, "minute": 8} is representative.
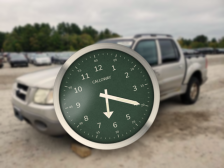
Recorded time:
{"hour": 6, "minute": 20}
